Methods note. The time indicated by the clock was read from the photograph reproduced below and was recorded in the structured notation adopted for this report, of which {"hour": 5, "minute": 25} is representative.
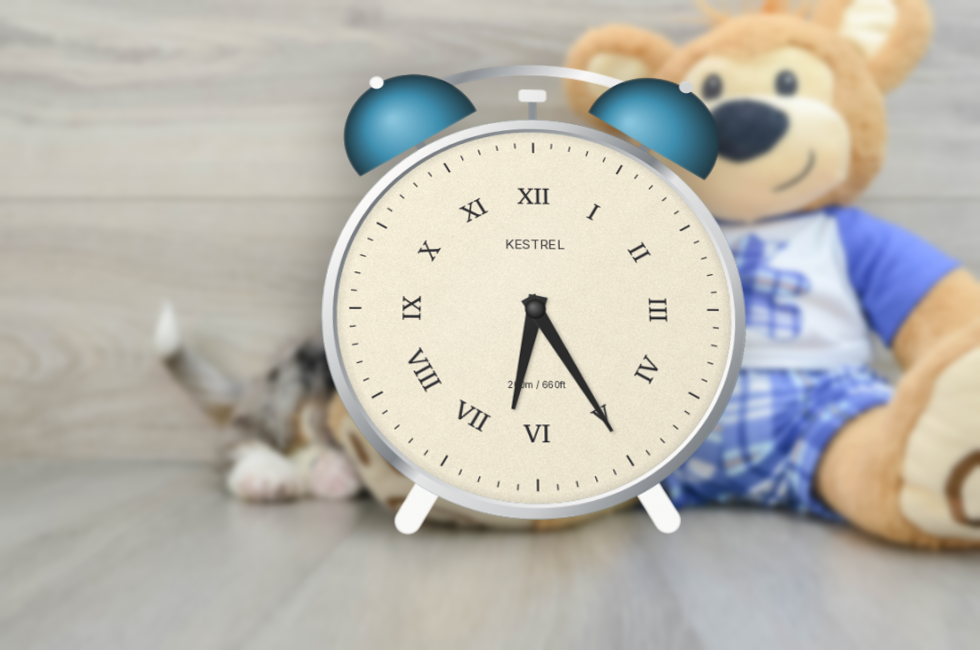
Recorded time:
{"hour": 6, "minute": 25}
